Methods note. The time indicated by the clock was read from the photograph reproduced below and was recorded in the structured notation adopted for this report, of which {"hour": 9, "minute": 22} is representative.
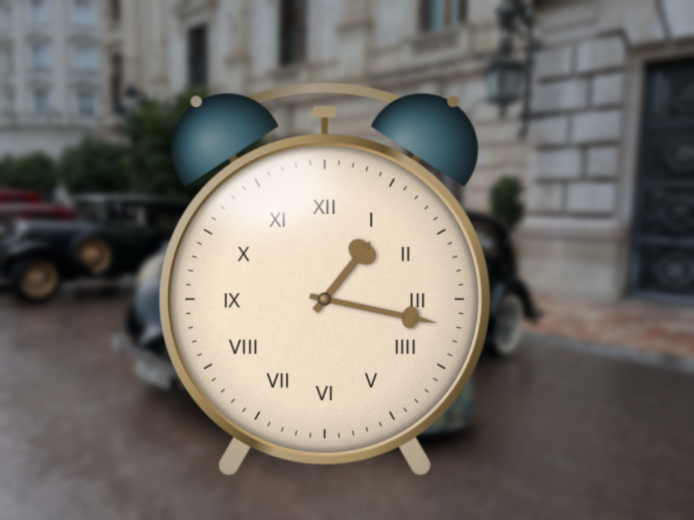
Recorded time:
{"hour": 1, "minute": 17}
